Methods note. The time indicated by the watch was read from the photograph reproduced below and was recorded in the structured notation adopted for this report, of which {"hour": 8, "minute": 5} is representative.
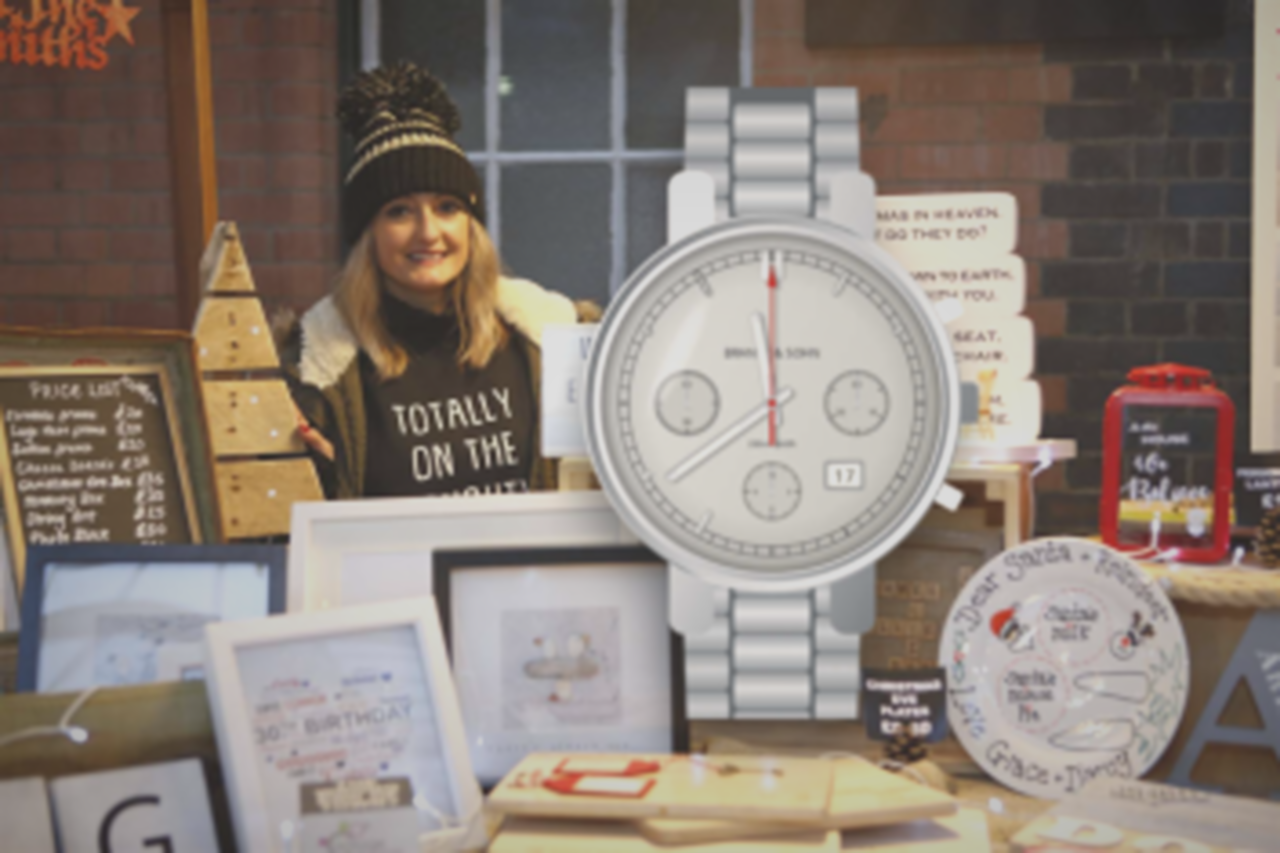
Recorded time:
{"hour": 11, "minute": 39}
